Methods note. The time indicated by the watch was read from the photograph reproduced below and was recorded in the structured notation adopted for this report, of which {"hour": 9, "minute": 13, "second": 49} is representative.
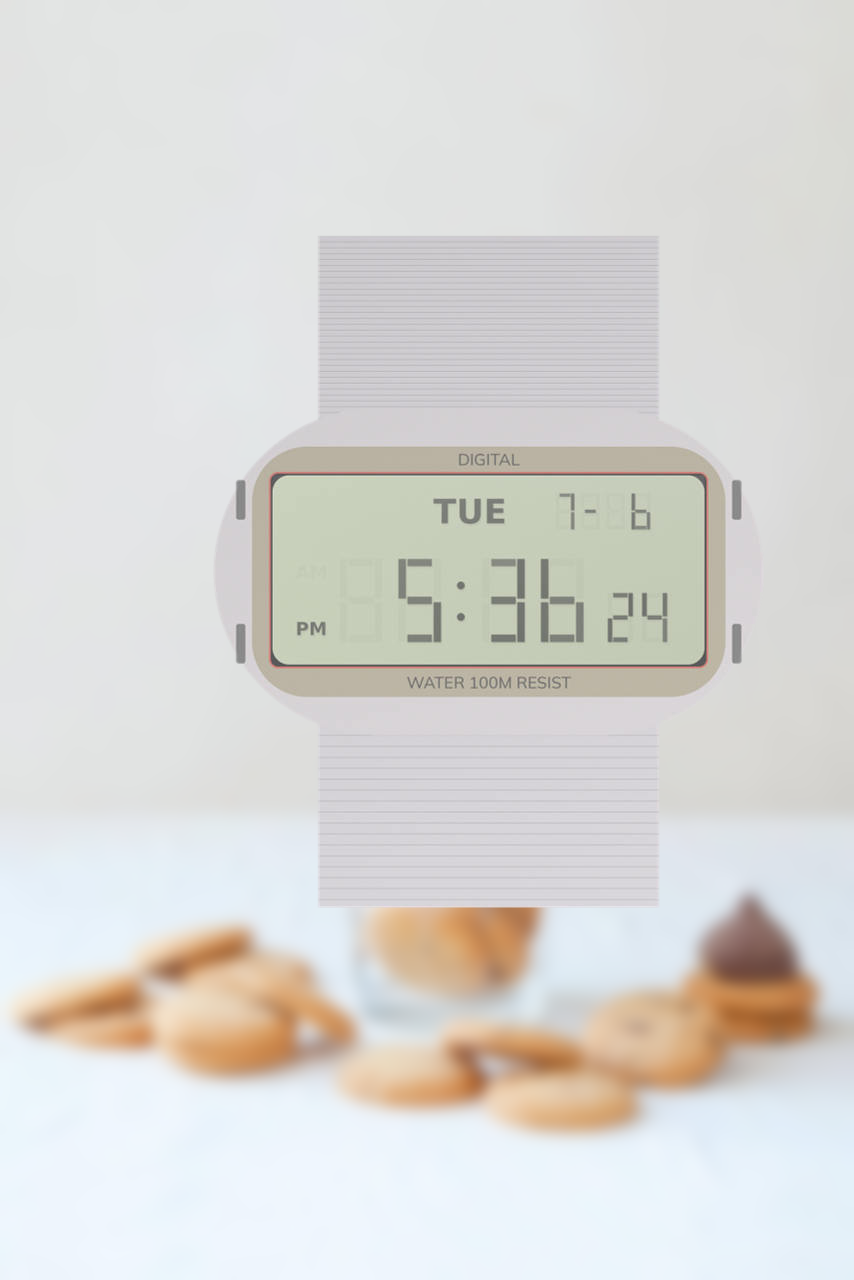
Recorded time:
{"hour": 5, "minute": 36, "second": 24}
